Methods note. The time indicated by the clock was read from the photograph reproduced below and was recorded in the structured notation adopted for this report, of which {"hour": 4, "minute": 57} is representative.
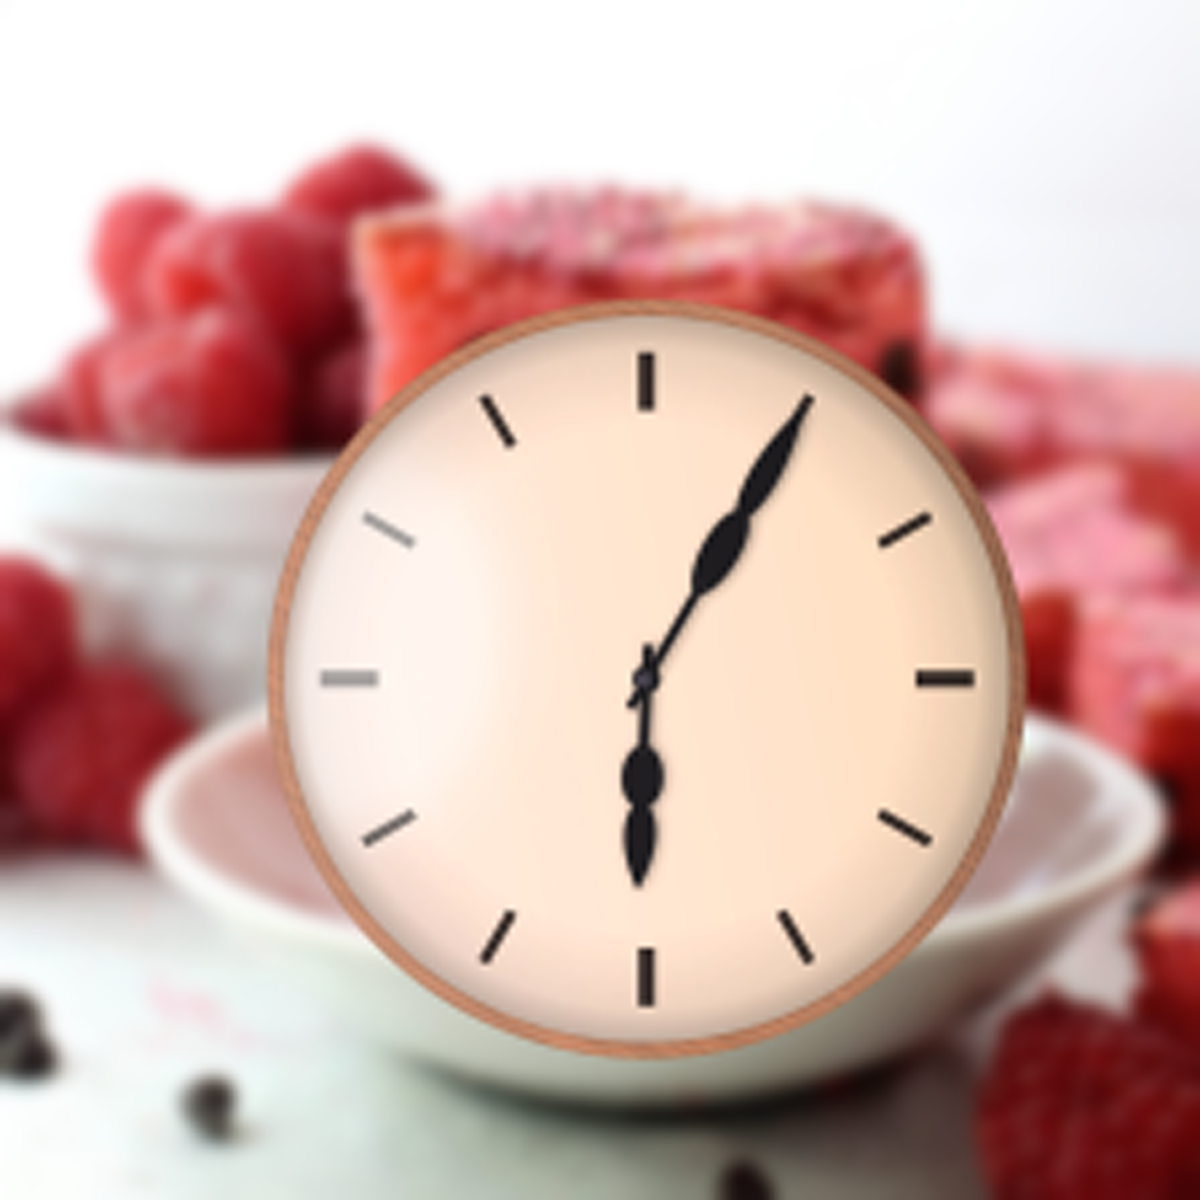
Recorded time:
{"hour": 6, "minute": 5}
